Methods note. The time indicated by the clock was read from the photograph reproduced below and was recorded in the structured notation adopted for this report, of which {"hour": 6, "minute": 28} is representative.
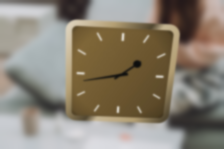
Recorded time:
{"hour": 1, "minute": 43}
